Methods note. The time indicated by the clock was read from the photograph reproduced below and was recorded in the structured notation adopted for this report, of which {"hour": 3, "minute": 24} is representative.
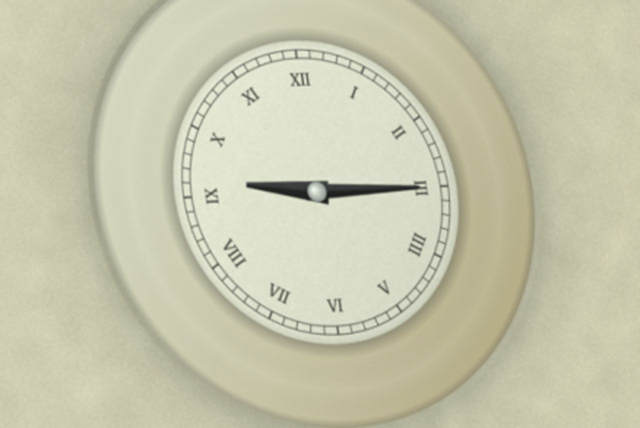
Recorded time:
{"hour": 9, "minute": 15}
